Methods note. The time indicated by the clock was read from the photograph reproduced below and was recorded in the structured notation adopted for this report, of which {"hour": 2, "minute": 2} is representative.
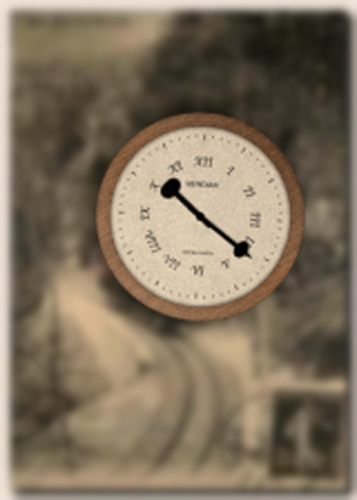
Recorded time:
{"hour": 10, "minute": 21}
